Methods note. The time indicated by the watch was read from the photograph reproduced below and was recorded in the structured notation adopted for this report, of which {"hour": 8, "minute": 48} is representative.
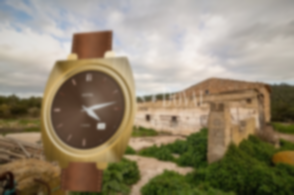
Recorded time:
{"hour": 4, "minute": 13}
